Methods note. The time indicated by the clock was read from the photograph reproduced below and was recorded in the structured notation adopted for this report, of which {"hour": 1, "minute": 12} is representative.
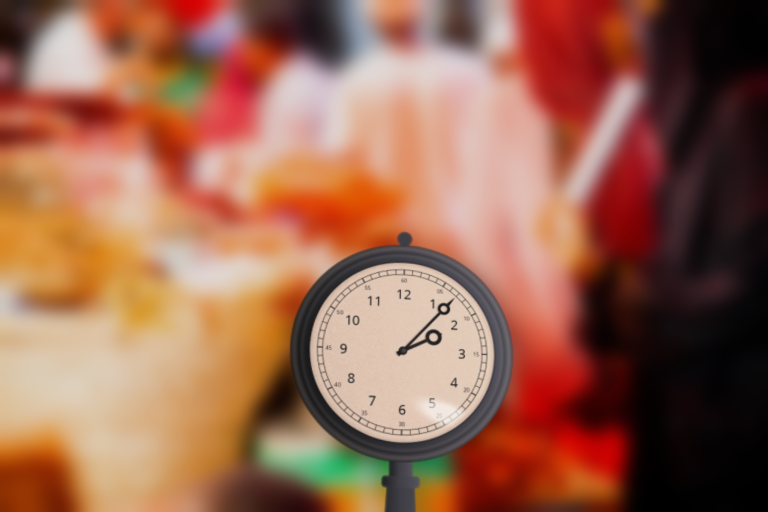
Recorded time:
{"hour": 2, "minute": 7}
